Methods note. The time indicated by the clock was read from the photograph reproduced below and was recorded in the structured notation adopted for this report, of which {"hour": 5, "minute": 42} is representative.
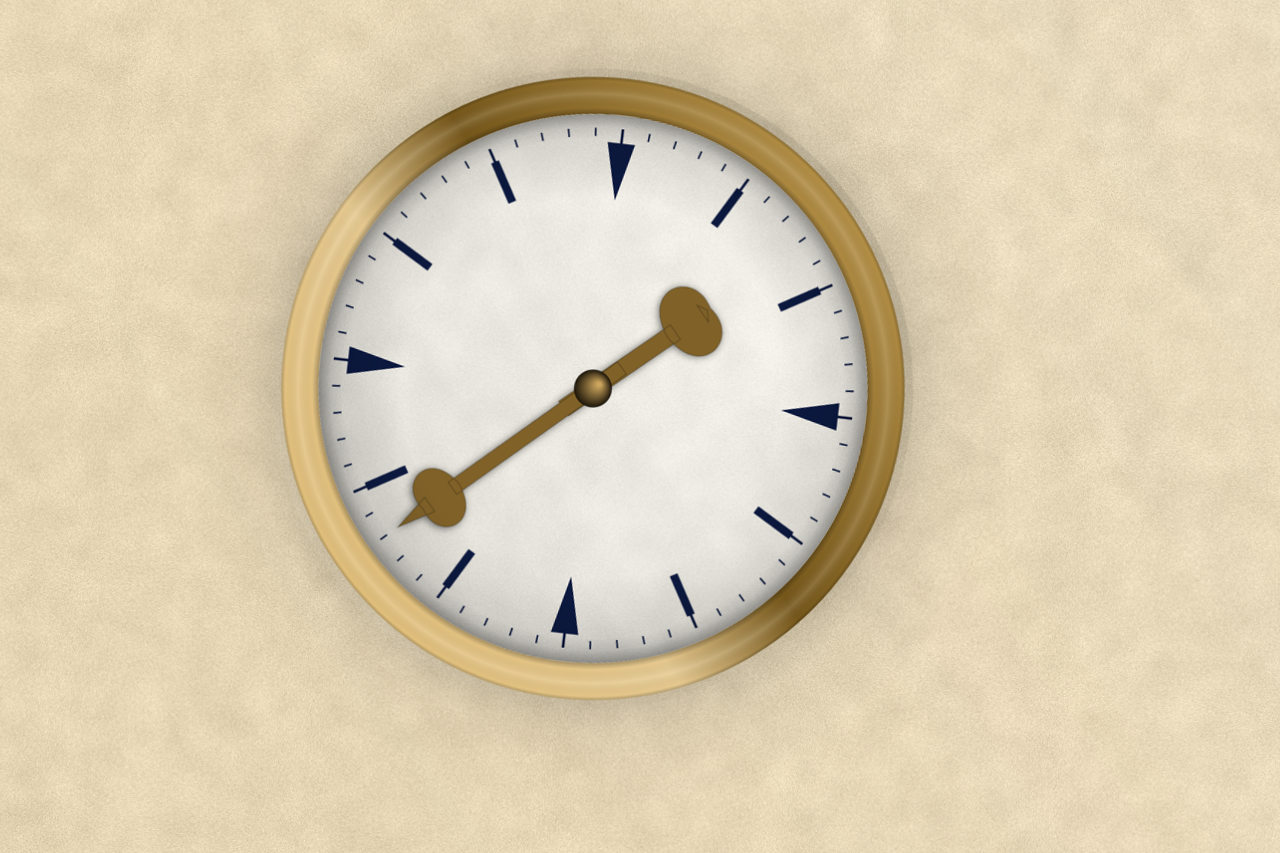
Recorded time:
{"hour": 1, "minute": 38}
